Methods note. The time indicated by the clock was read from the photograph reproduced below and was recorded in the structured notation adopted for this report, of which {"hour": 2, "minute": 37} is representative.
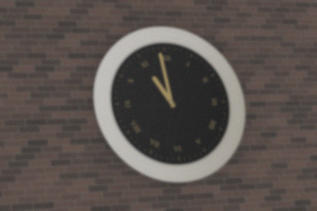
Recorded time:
{"hour": 10, "minute": 59}
